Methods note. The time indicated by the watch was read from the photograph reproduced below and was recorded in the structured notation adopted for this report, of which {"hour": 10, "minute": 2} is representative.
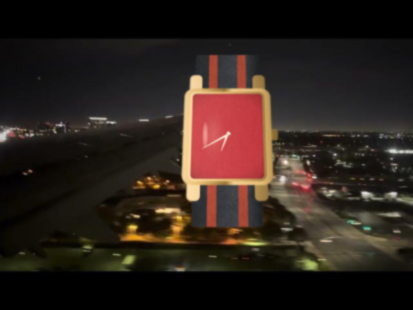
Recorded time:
{"hour": 6, "minute": 40}
